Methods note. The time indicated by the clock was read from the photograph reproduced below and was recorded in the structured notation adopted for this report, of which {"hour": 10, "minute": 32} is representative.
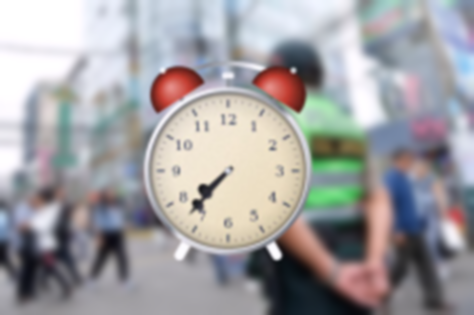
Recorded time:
{"hour": 7, "minute": 37}
